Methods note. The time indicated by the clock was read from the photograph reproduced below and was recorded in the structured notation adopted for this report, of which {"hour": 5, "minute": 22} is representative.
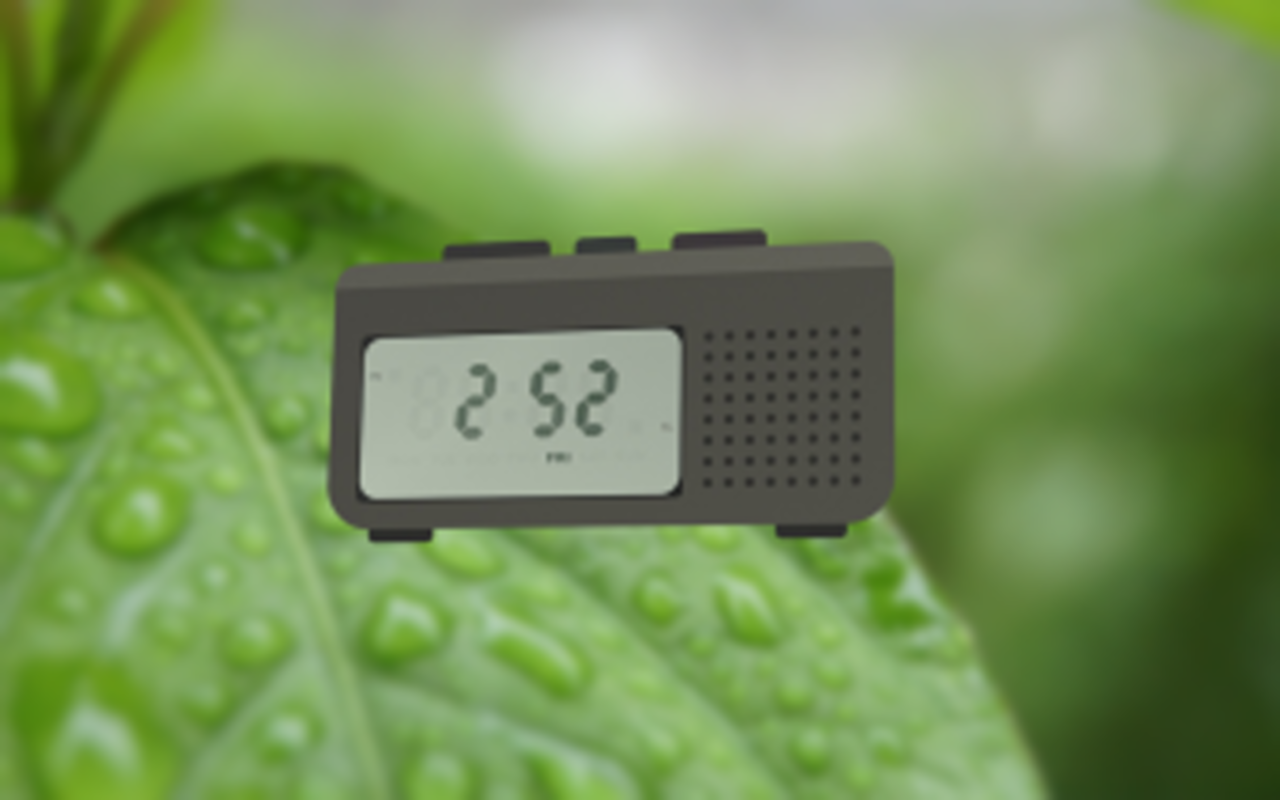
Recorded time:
{"hour": 2, "minute": 52}
